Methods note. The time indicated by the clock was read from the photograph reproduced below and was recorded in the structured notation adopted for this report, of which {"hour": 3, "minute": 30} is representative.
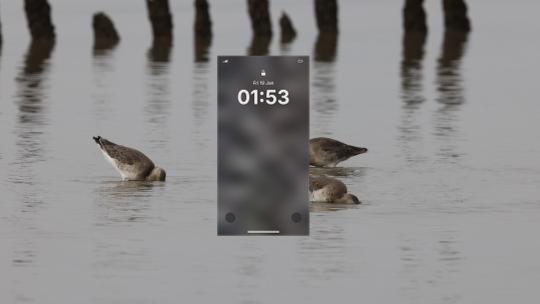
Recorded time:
{"hour": 1, "minute": 53}
